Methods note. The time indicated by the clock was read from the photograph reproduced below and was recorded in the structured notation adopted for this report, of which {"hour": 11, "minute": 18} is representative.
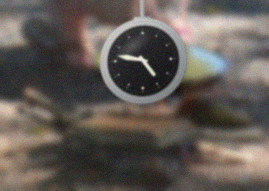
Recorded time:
{"hour": 4, "minute": 47}
